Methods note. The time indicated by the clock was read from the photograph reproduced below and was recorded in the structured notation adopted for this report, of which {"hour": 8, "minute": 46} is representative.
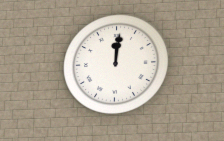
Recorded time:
{"hour": 12, "minute": 1}
